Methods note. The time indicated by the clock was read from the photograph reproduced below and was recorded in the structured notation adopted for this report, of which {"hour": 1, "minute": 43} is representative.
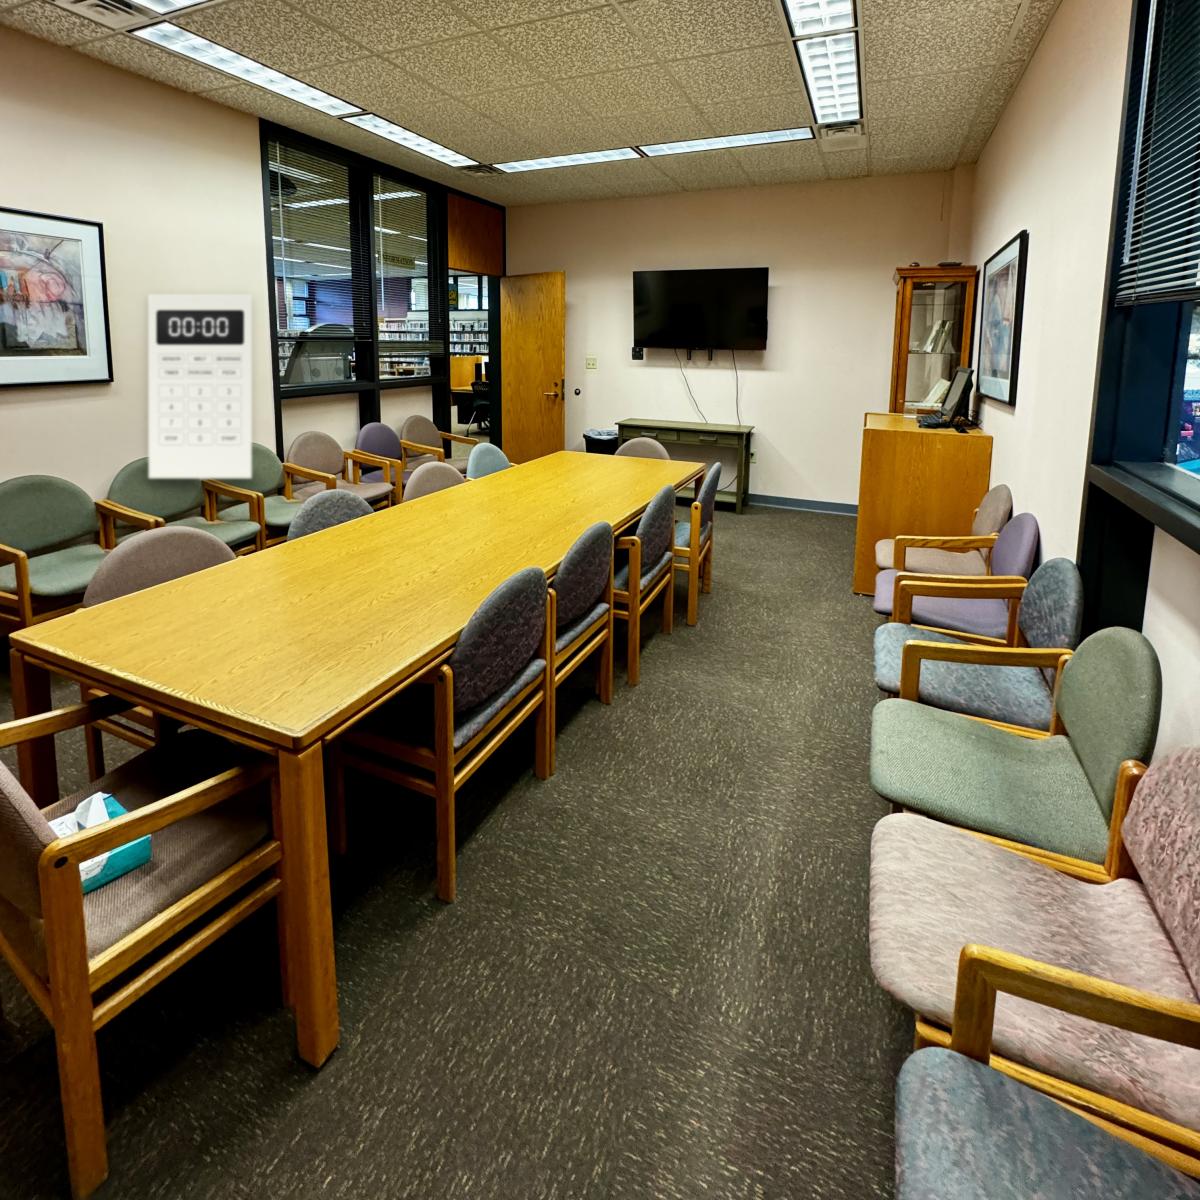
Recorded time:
{"hour": 0, "minute": 0}
